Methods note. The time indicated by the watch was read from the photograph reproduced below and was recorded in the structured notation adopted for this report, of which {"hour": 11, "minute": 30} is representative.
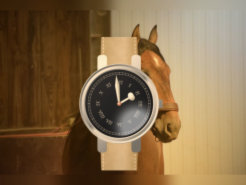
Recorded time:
{"hour": 1, "minute": 59}
